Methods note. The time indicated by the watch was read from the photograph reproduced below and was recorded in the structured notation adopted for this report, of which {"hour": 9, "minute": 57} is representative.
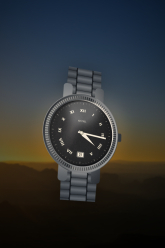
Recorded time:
{"hour": 4, "minute": 16}
